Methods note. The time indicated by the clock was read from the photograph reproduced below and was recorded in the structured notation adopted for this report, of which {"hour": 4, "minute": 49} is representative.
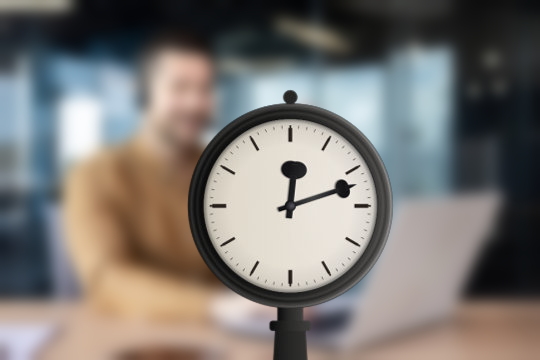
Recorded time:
{"hour": 12, "minute": 12}
